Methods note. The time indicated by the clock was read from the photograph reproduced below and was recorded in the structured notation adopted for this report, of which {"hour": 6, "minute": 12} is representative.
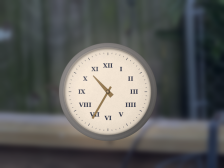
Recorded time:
{"hour": 10, "minute": 35}
